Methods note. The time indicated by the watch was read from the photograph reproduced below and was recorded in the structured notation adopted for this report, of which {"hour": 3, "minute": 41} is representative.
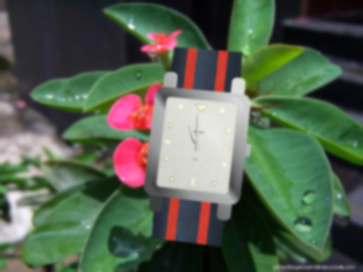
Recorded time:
{"hour": 10, "minute": 59}
